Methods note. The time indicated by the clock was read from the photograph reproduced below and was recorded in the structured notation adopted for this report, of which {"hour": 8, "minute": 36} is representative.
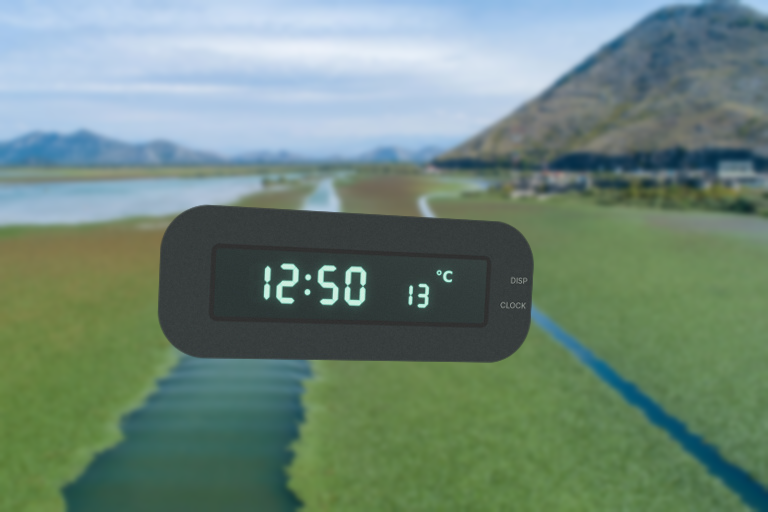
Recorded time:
{"hour": 12, "minute": 50}
